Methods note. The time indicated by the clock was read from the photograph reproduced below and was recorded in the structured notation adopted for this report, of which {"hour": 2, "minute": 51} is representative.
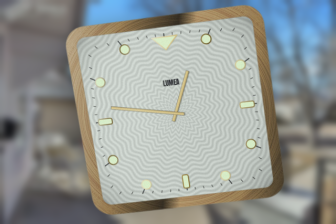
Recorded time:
{"hour": 12, "minute": 47}
